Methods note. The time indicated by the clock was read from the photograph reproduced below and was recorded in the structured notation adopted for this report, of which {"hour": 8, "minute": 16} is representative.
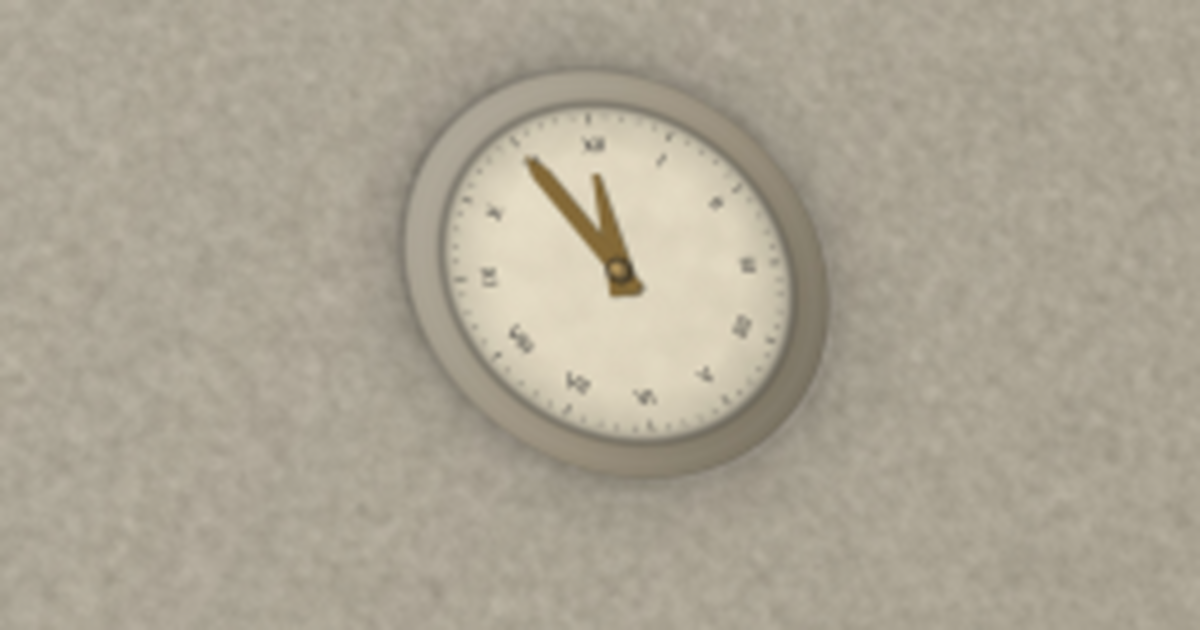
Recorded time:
{"hour": 11, "minute": 55}
